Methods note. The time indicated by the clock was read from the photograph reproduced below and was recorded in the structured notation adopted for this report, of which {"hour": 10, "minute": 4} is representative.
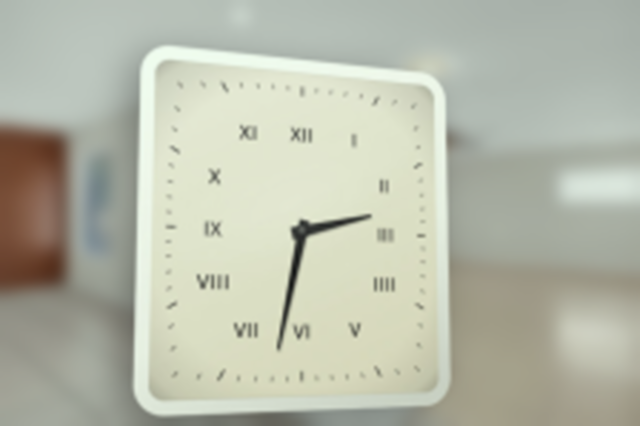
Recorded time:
{"hour": 2, "minute": 32}
